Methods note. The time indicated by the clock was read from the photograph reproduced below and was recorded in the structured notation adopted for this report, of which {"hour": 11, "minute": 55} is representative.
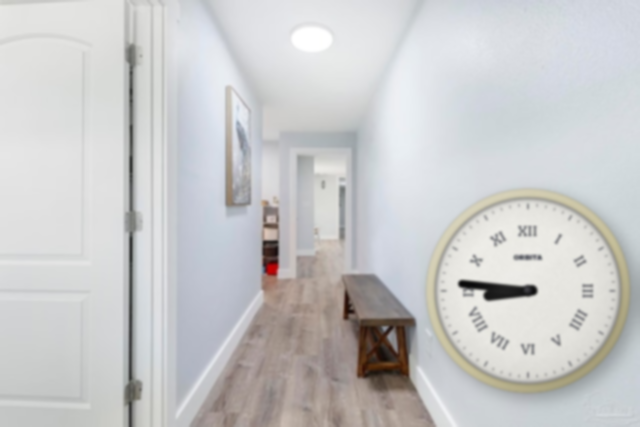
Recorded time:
{"hour": 8, "minute": 46}
